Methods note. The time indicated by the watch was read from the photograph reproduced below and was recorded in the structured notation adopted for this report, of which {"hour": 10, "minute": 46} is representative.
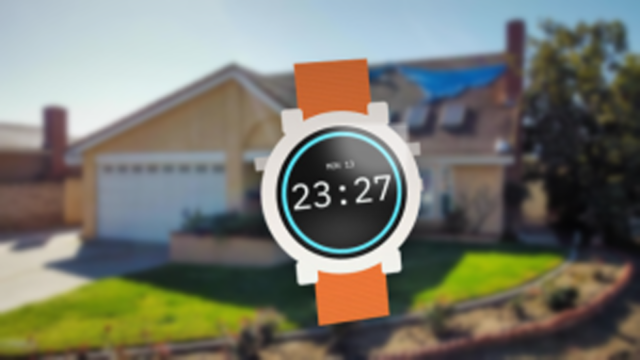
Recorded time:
{"hour": 23, "minute": 27}
